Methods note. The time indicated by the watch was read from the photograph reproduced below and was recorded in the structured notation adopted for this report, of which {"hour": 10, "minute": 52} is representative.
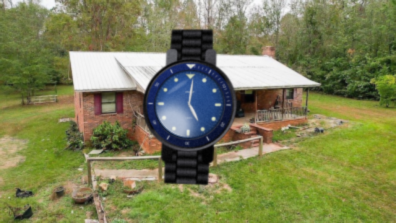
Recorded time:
{"hour": 5, "minute": 1}
